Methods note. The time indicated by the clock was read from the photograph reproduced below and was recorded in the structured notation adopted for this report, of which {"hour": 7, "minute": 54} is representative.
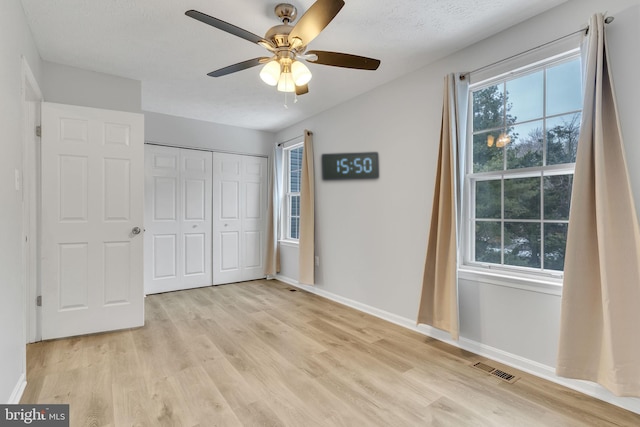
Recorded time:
{"hour": 15, "minute": 50}
